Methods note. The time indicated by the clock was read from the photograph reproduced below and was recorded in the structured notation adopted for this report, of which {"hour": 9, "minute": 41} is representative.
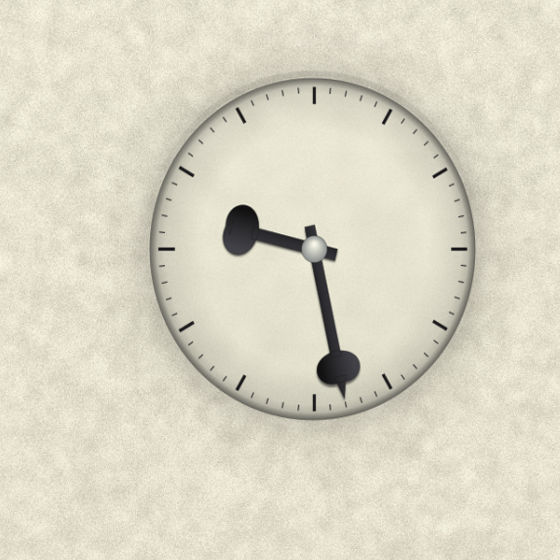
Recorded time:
{"hour": 9, "minute": 28}
